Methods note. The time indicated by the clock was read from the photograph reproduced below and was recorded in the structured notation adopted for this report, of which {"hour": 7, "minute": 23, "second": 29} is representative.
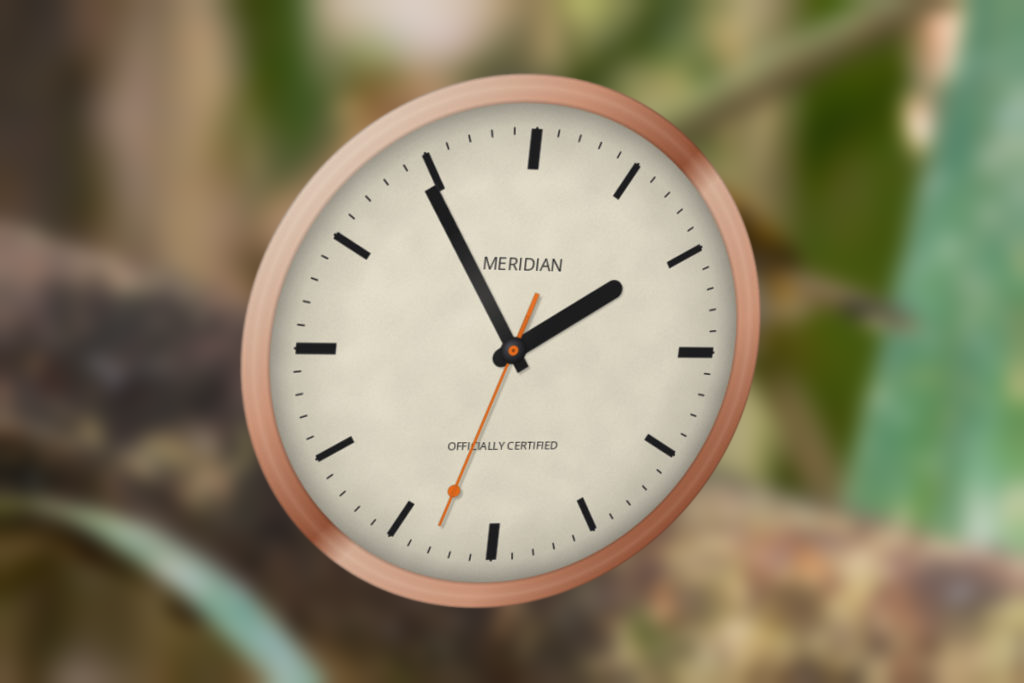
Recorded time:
{"hour": 1, "minute": 54, "second": 33}
